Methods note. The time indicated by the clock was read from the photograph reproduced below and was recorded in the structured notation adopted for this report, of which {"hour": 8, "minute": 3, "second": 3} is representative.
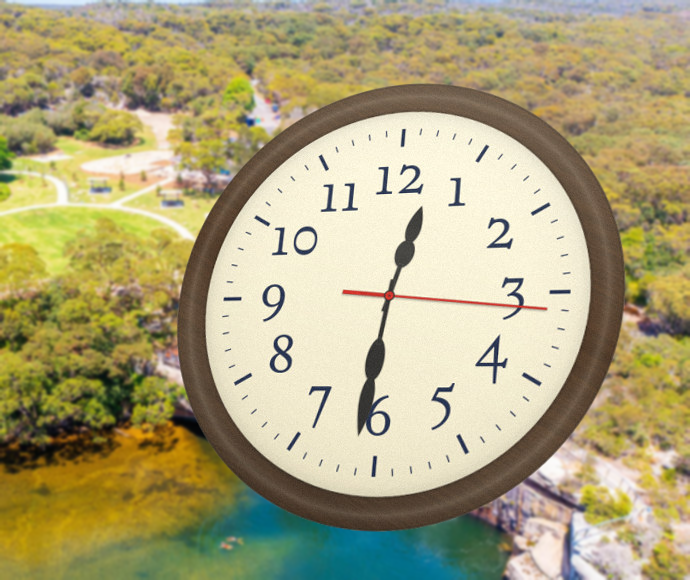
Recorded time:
{"hour": 12, "minute": 31, "second": 16}
